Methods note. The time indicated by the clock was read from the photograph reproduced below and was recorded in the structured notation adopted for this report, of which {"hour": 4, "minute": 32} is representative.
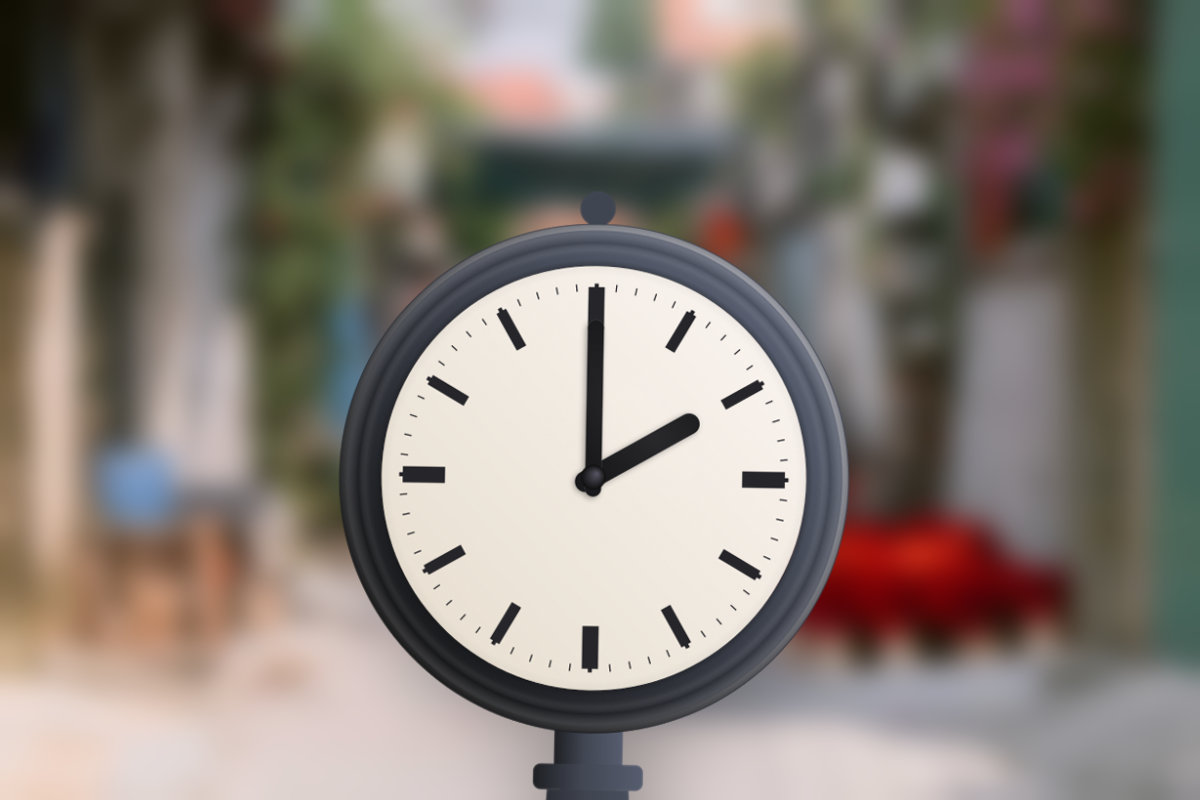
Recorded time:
{"hour": 2, "minute": 0}
